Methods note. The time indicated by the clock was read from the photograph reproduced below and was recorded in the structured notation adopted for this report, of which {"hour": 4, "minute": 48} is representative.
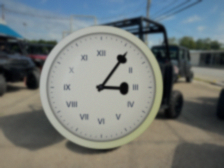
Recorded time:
{"hour": 3, "minute": 6}
